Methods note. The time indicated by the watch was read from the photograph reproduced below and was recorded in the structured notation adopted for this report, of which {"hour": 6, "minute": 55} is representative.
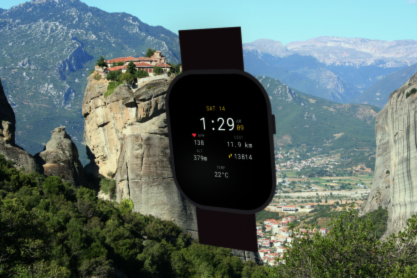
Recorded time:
{"hour": 1, "minute": 29}
